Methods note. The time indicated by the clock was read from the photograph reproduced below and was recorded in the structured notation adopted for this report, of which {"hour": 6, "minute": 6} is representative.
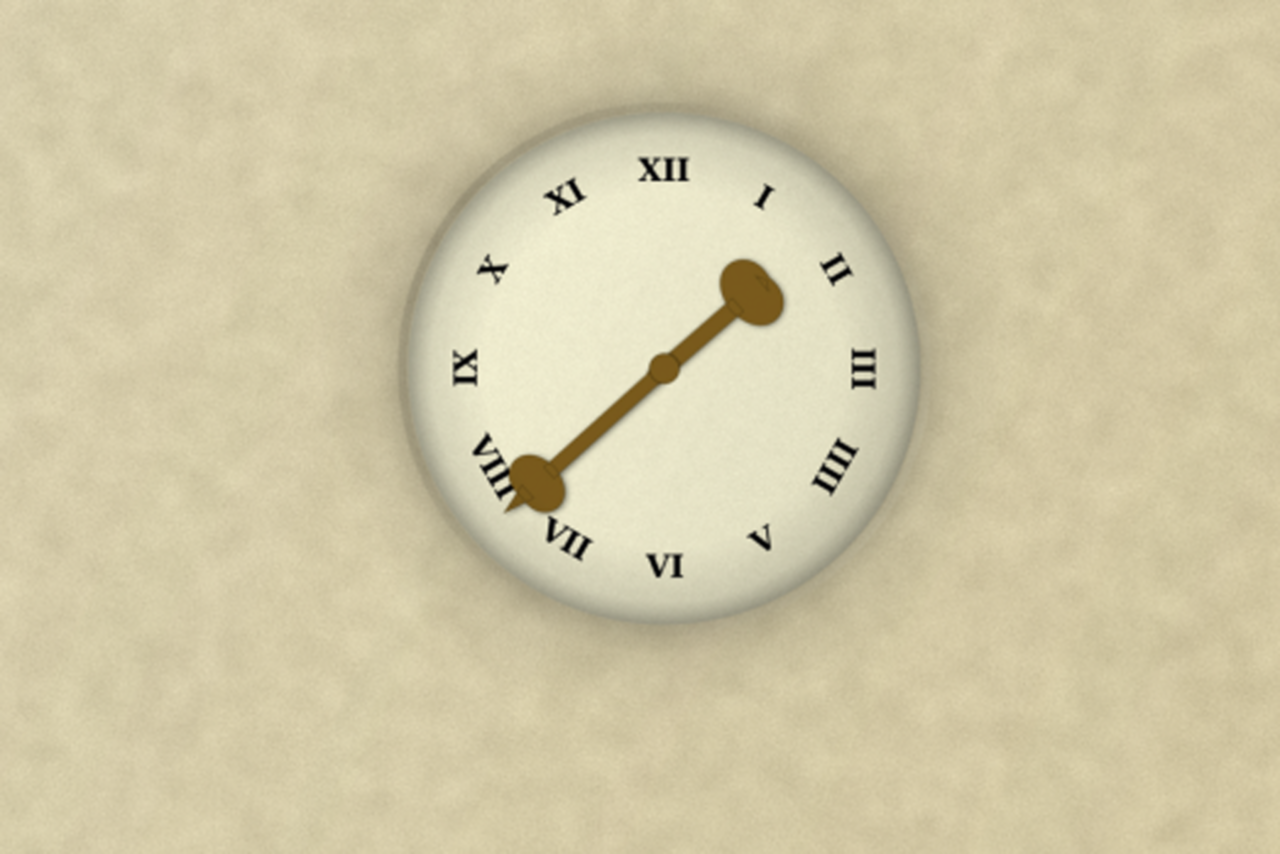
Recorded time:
{"hour": 1, "minute": 38}
